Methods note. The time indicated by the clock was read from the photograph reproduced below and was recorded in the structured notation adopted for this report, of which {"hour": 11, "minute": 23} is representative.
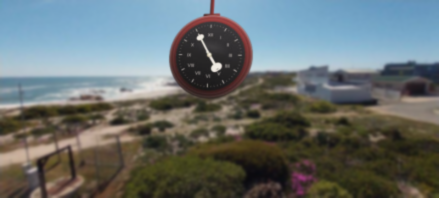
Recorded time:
{"hour": 4, "minute": 55}
